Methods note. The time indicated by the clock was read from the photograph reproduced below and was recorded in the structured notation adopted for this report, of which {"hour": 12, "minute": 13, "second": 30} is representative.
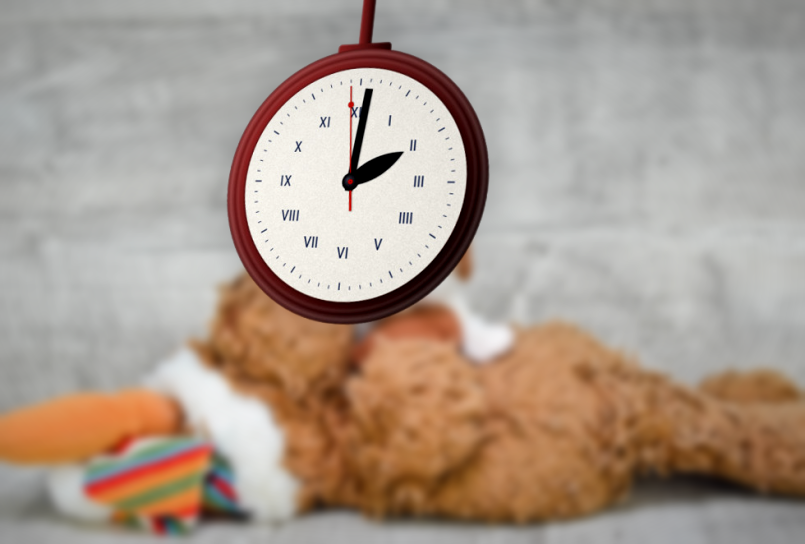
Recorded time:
{"hour": 2, "minute": 0, "second": 59}
